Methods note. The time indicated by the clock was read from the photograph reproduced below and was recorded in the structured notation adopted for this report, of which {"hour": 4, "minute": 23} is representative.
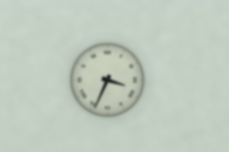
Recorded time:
{"hour": 3, "minute": 34}
